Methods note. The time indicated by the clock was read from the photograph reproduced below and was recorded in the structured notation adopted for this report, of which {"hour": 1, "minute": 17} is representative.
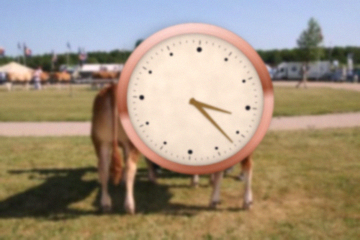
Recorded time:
{"hour": 3, "minute": 22}
